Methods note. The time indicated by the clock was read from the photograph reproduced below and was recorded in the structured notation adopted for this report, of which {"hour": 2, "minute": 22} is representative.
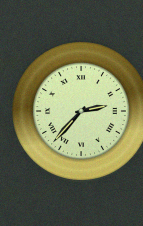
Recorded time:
{"hour": 2, "minute": 37}
